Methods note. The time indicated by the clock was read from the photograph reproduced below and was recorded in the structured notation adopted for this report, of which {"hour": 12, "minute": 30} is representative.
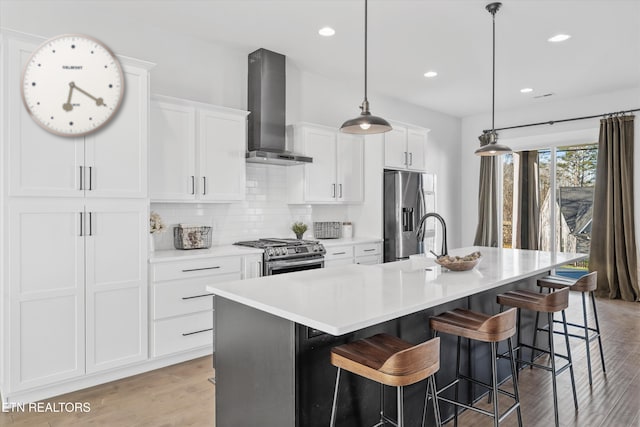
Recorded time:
{"hour": 6, "minute": 20}
